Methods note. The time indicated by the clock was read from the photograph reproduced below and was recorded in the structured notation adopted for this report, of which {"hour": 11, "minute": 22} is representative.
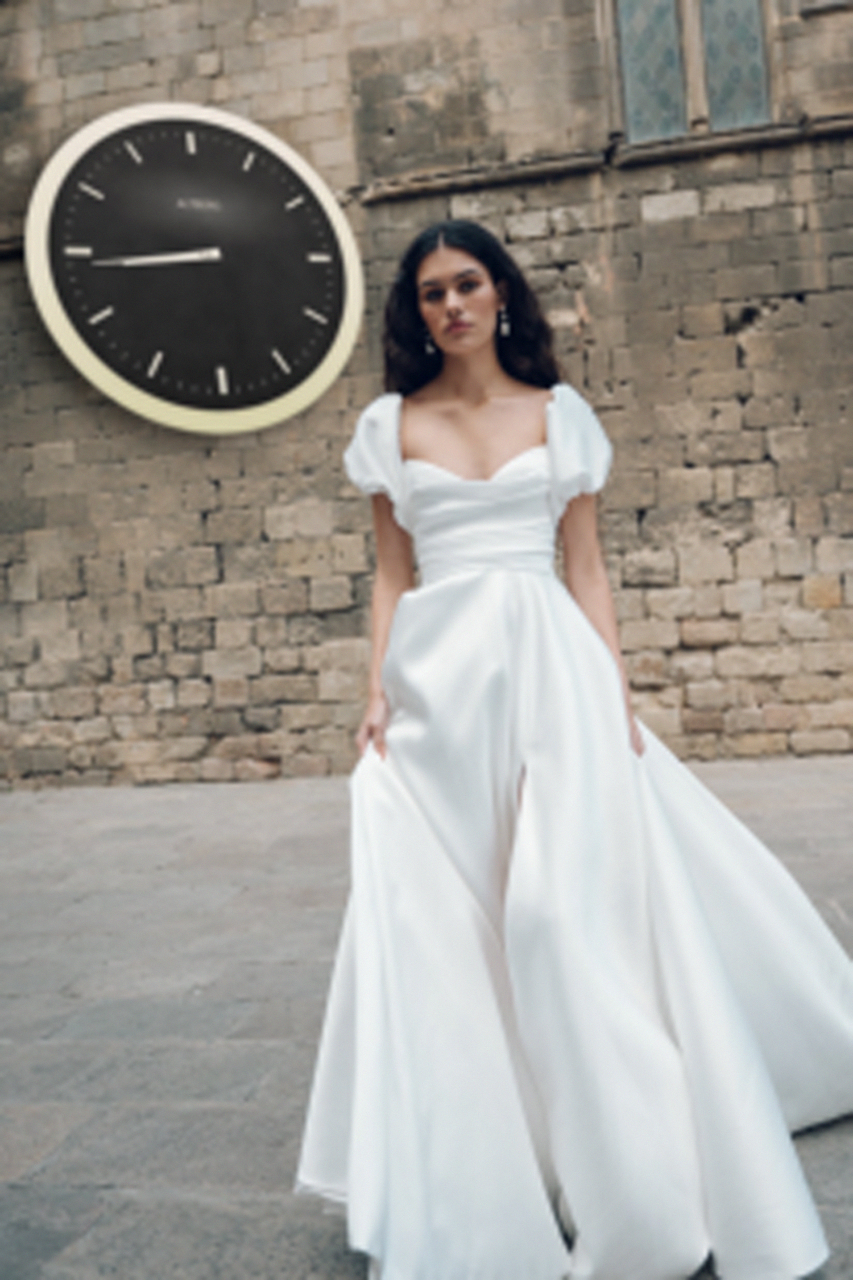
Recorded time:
{"hour": 8, "minute": 44}
